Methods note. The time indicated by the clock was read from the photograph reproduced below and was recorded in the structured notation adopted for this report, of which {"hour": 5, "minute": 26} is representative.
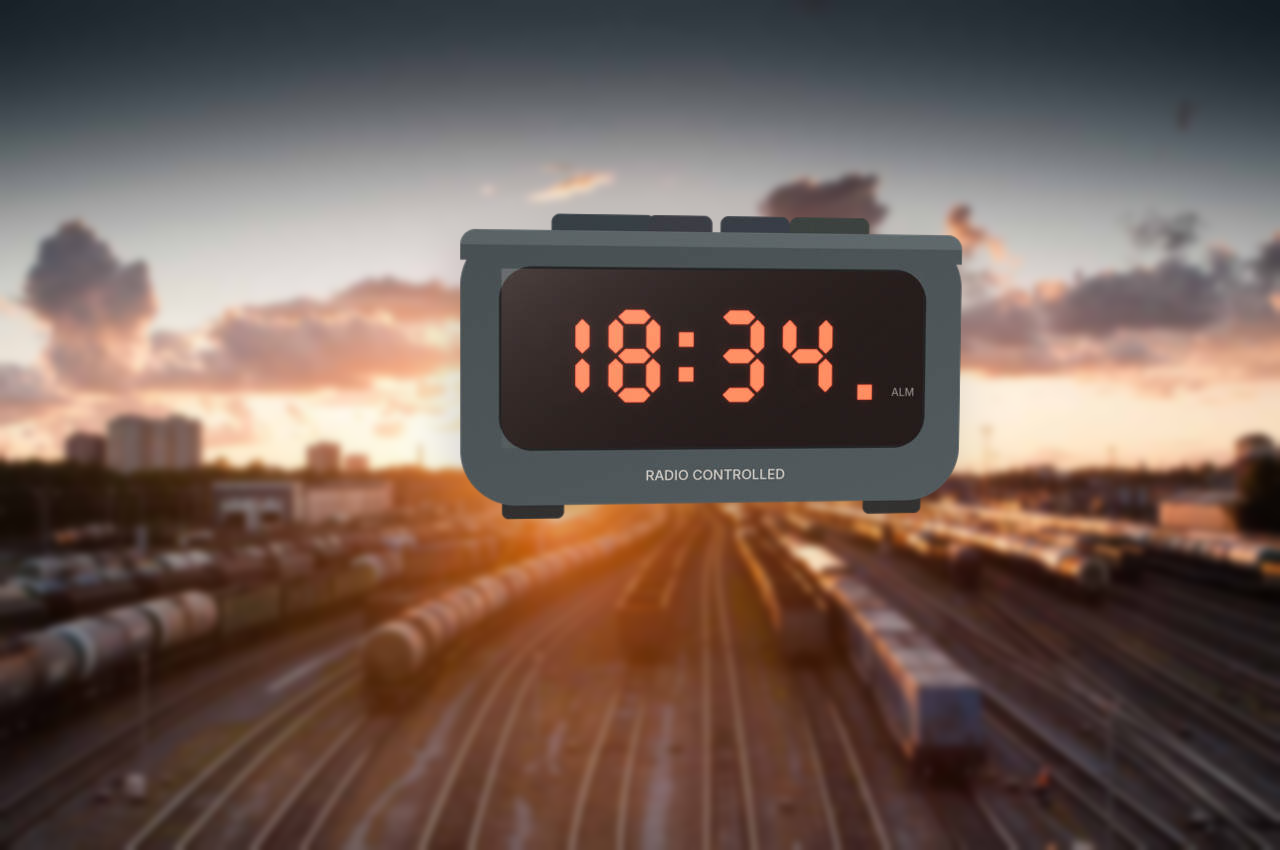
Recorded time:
{"hour": 18, "minute": 34}
